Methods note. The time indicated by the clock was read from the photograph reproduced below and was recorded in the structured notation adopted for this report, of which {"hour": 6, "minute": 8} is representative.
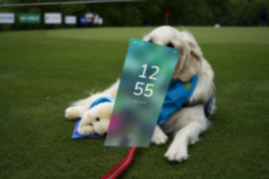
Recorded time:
{"hour": 12, "minute": 55}
